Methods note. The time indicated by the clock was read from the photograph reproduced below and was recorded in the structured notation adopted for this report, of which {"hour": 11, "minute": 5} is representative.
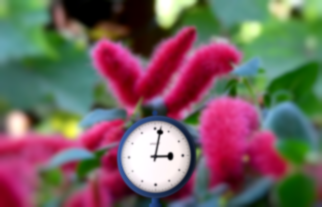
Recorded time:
{"hour": 3, "minute": 2}
